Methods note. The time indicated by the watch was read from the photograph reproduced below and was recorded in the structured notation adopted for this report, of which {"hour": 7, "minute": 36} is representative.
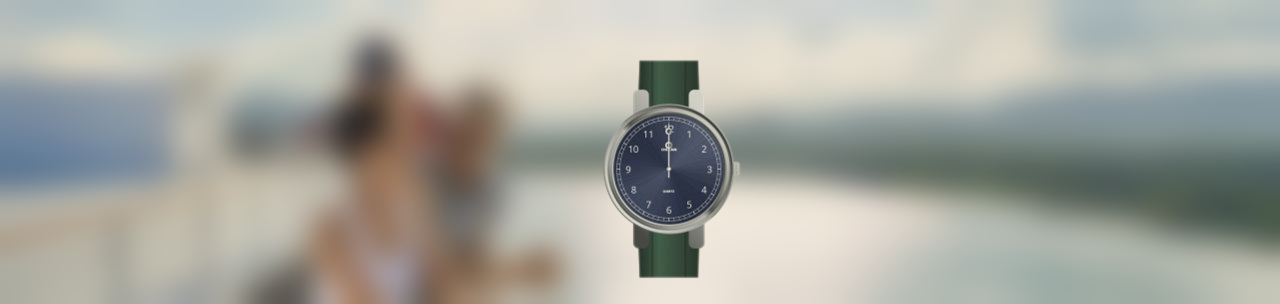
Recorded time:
{"hour": 12, "minute": 0}
